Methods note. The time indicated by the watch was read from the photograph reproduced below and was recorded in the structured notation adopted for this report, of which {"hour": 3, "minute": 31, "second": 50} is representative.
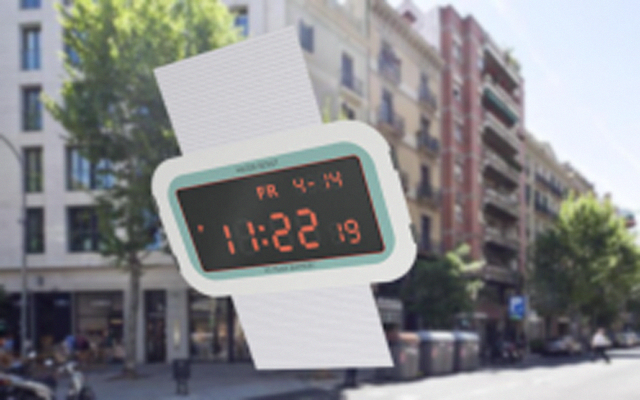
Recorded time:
{"hour": 11, "minute": 22, "second": 19}
